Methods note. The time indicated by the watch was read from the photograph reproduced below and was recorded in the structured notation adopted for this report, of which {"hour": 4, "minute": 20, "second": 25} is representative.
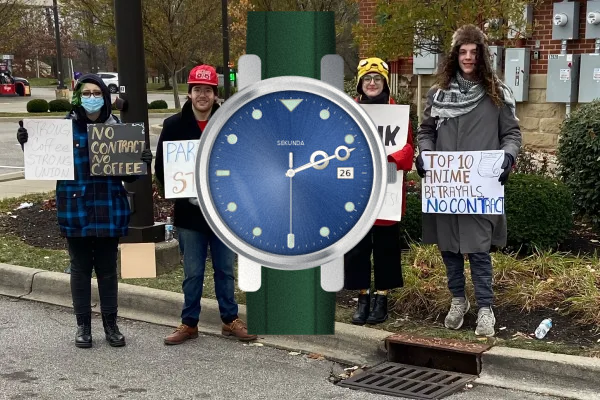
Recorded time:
{"hour": 2, "minute": 11, "second": 30}
